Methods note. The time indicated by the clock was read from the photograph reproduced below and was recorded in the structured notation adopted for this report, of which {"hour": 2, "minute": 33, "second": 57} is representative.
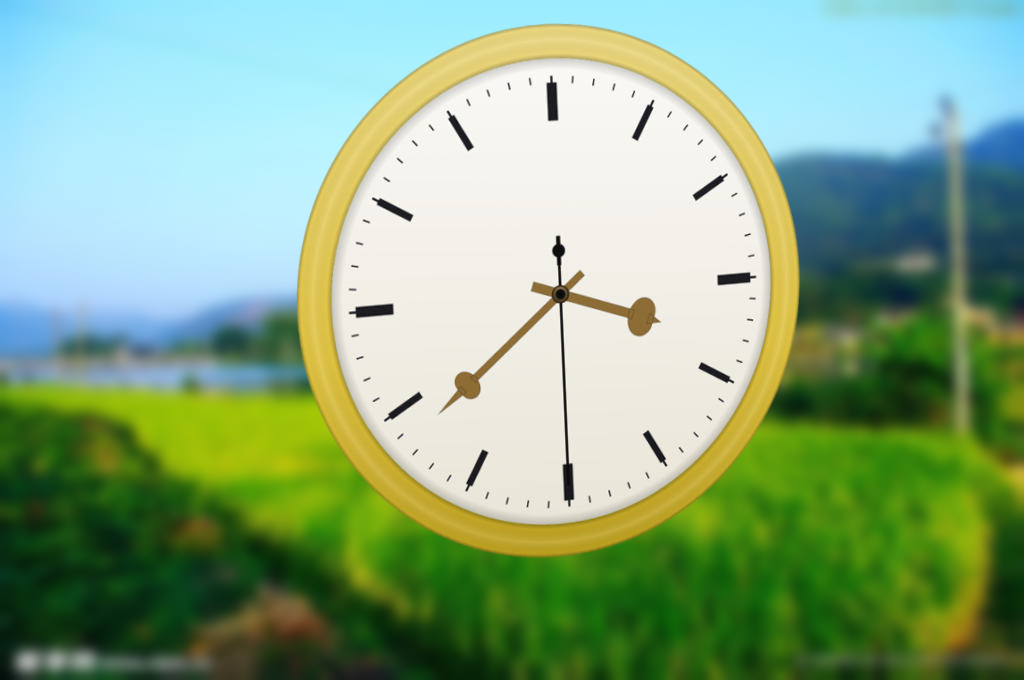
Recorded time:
{"hour": 3, "minute": 38, "second": 30}
